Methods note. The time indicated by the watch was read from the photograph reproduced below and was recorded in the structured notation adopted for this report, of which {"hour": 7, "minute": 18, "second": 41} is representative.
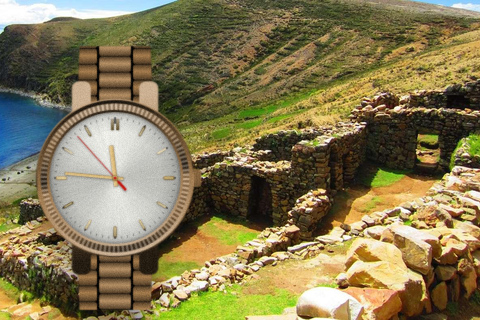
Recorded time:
{"hour": 11, "minute": 45, "second": 53}
